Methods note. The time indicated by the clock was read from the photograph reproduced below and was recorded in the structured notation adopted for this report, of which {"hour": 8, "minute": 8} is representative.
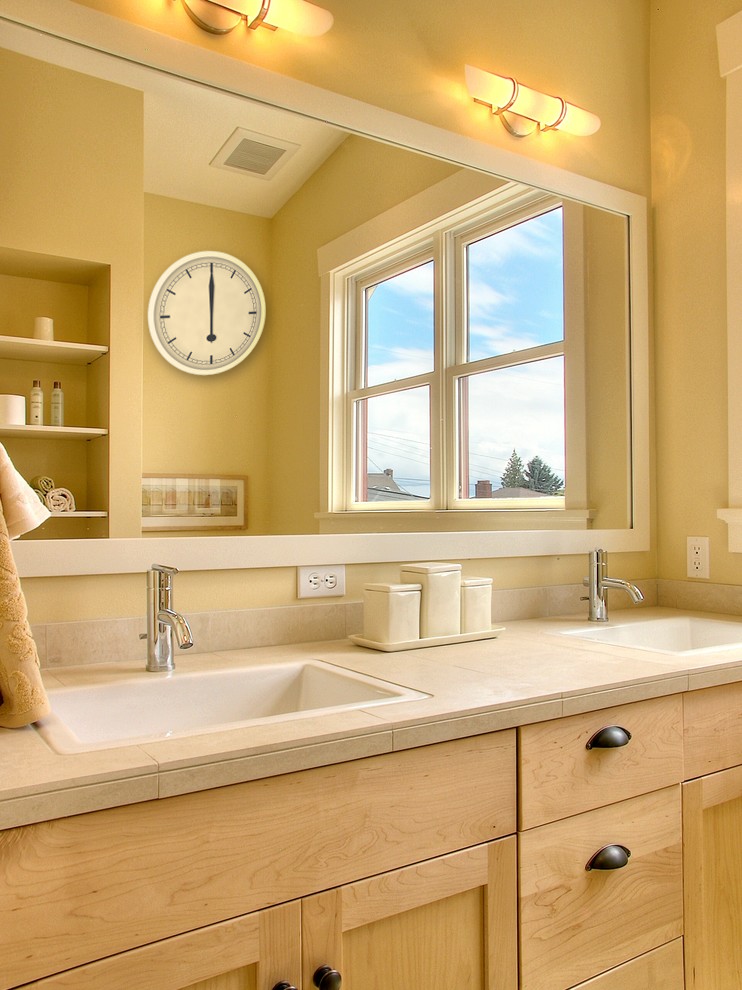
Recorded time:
{"hour": 6, "minute": 0}
